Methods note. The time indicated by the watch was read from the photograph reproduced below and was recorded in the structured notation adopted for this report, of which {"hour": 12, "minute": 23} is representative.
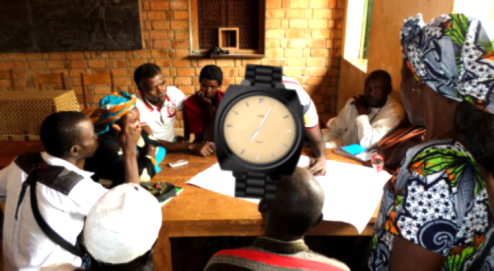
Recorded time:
{"hour": 7, "minute": 4}
